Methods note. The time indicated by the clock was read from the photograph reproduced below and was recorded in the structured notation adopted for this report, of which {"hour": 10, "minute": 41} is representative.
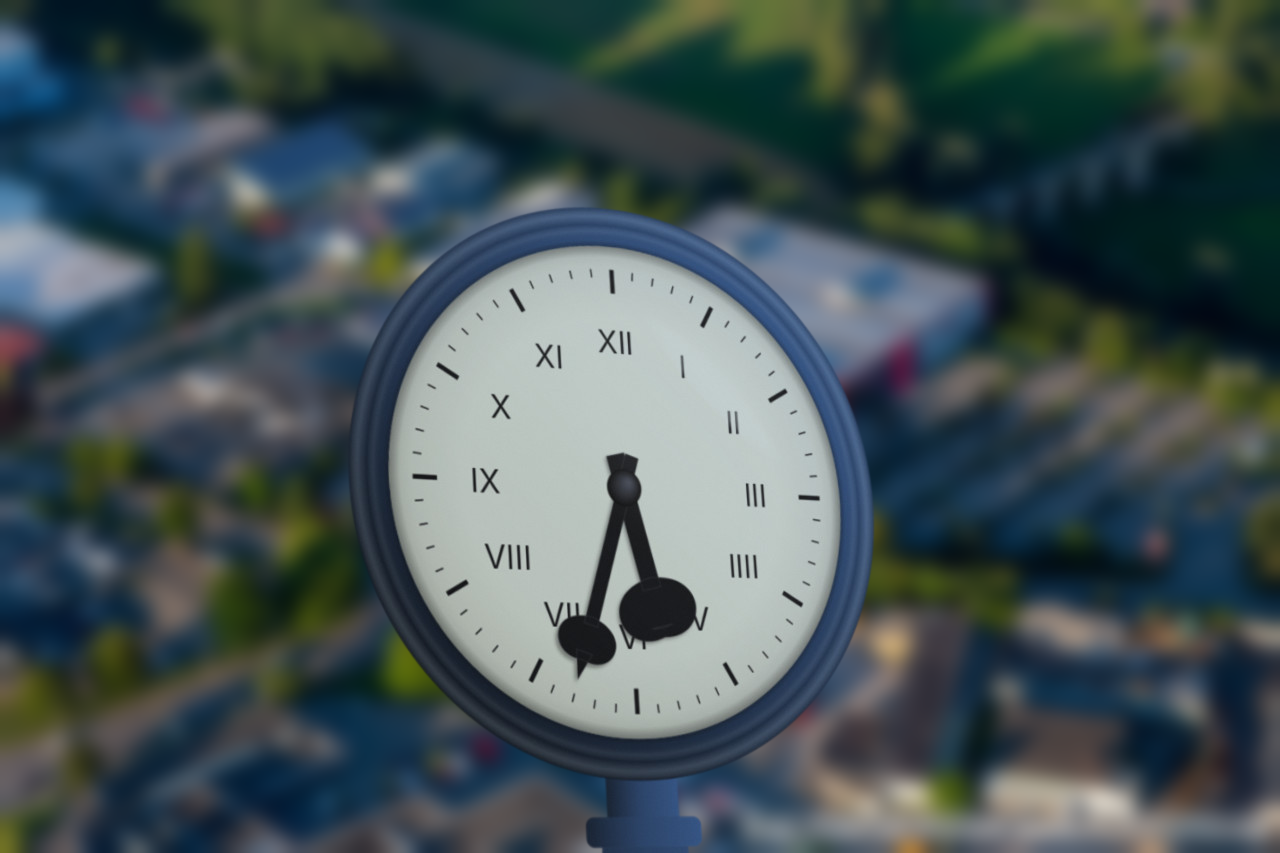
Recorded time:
{"hour": 5, "minute": 33}
